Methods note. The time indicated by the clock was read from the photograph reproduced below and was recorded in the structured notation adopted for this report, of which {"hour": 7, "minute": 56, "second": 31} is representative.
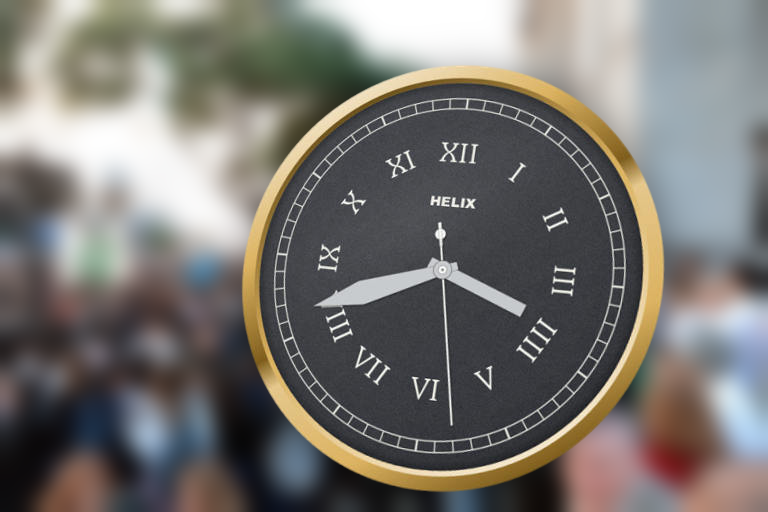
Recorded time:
{"hour": 3, "minute": 41, "second": 28}
